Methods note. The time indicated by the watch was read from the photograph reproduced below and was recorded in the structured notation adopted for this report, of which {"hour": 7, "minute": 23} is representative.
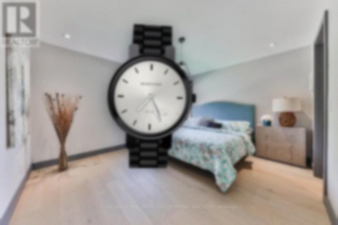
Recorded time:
{"hour": 7, "minute": 26}
